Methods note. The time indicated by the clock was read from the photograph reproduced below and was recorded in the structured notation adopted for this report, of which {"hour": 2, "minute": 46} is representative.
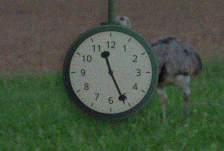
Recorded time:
{"hour": 11, "minute": 26}
